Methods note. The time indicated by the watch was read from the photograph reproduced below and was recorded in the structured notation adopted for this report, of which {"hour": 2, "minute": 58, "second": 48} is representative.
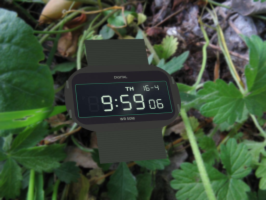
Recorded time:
{"hour": 9, "minute": 59, "second": 6}
